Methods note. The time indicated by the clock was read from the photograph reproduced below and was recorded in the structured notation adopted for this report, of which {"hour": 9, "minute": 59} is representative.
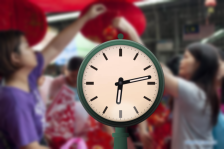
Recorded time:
{"hour": 6, "minute": 13}
